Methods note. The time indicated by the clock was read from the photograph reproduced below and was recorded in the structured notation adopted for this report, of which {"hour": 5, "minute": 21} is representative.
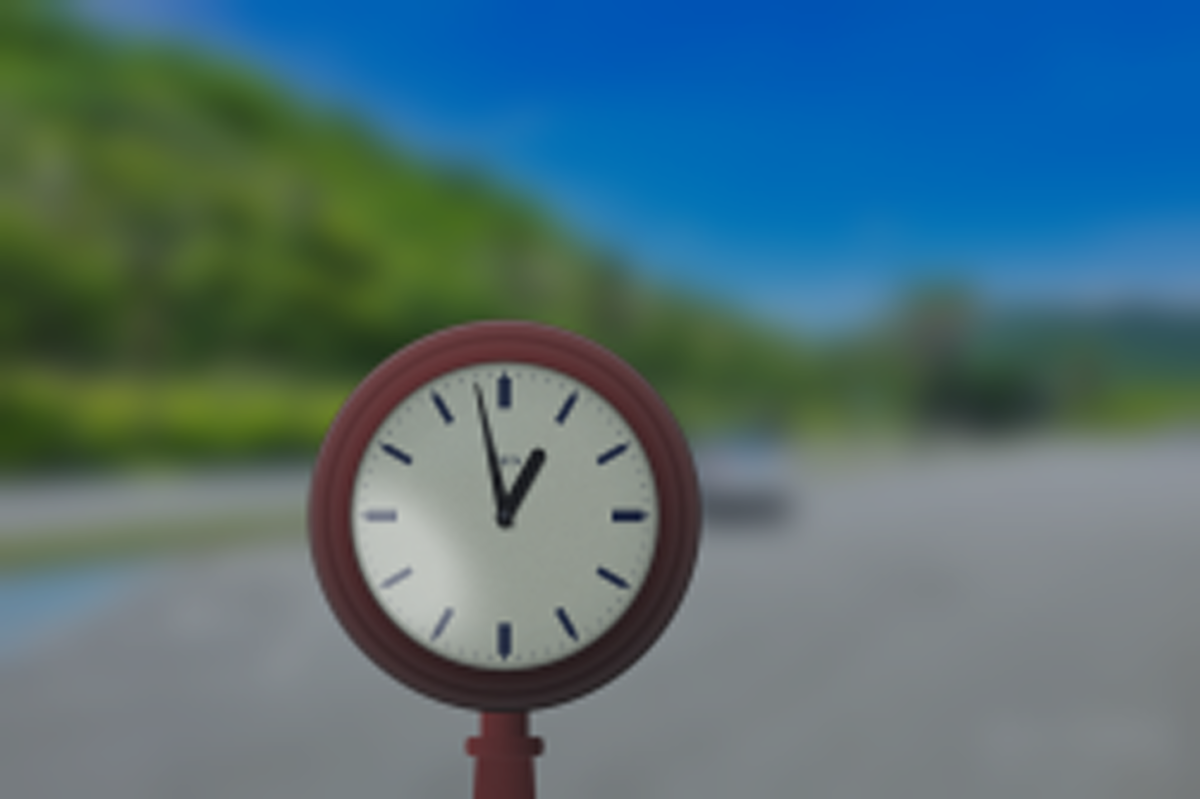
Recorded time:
{"hour": 12, "minute": 58}
